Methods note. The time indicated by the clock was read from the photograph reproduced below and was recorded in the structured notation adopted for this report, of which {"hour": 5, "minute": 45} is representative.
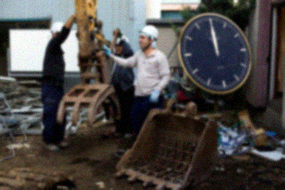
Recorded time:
{"hour": 12, "minute": 0}
